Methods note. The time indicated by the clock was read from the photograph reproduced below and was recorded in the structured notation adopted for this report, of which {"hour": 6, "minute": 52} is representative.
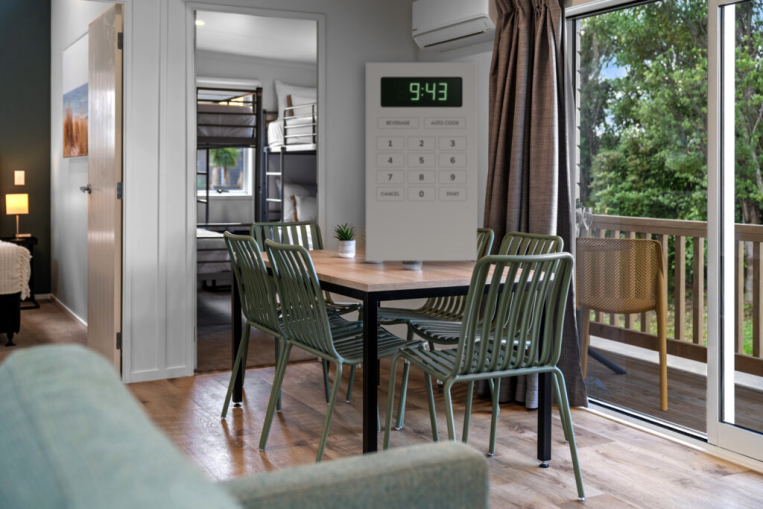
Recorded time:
{"hour": 9, "minute": 43}
